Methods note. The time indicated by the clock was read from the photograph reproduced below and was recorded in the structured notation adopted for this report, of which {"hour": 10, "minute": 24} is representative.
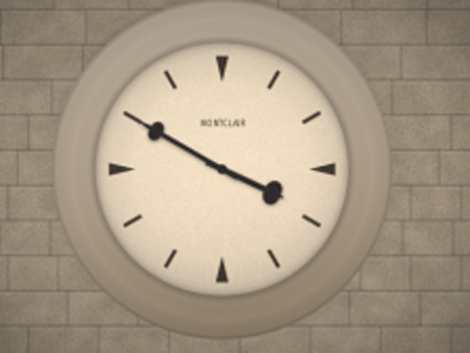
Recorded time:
{"hour": 3, "minute": 50}
